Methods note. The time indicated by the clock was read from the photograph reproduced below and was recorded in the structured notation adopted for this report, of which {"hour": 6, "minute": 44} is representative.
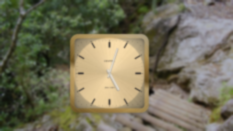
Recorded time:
{"hour": 5, "minute": 3}
